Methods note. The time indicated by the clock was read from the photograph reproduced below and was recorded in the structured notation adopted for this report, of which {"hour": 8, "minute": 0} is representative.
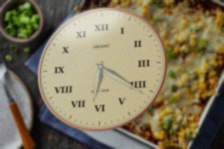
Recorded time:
{"hour": 6, "minute": 21}
